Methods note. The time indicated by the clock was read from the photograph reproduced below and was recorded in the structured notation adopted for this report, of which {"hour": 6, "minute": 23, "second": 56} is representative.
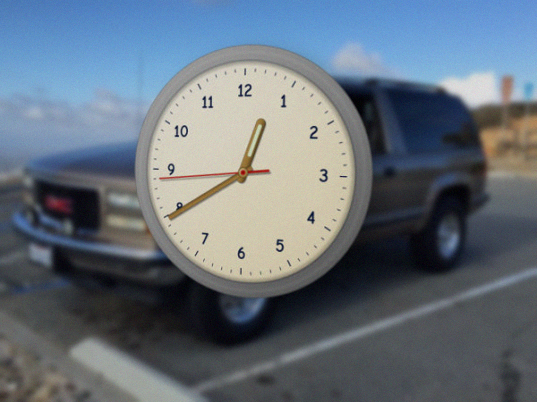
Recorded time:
{"hour": 12, "minute": 39, "second": 44}
